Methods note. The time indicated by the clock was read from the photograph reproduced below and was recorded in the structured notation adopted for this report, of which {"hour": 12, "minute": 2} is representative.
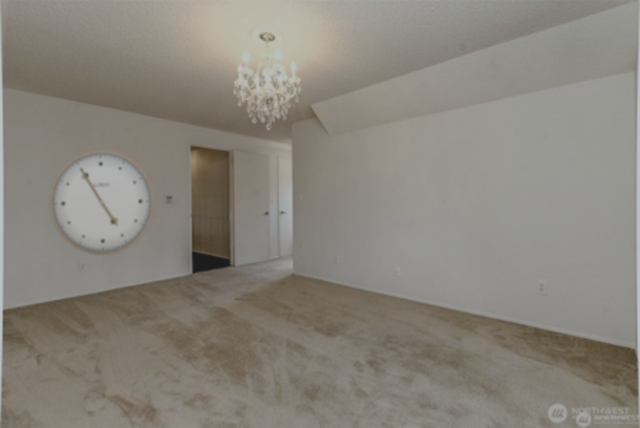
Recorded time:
{"hour": 4, "minute": 55}
